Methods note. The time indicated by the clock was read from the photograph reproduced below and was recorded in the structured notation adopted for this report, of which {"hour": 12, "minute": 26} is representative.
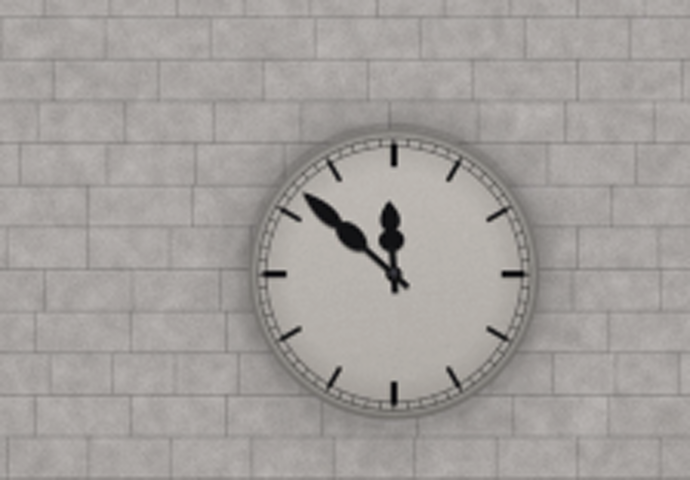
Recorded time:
{"hour": 11, "minute": 52}
